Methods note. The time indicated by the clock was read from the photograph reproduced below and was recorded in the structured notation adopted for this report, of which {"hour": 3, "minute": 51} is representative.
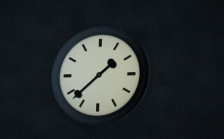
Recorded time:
{"hour": 1, "minute": 38}
